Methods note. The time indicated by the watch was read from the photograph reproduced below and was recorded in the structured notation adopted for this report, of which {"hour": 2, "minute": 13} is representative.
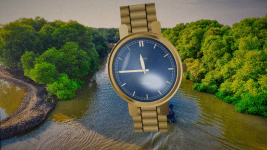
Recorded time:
{"hour": 11, "minute": 45}
